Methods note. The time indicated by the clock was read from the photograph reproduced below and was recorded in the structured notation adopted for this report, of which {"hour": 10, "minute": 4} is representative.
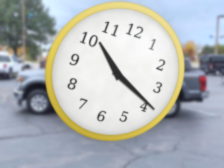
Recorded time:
{"hour": 10, "minute": 19}
